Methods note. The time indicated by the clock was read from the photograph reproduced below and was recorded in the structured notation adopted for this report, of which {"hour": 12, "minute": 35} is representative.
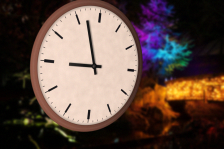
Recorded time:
{"hour": 8, "minute": 57}
